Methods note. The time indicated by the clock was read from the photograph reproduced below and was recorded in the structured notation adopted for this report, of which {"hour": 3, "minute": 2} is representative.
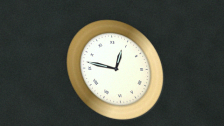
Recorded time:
{"hour": 12, "minute": 47}
